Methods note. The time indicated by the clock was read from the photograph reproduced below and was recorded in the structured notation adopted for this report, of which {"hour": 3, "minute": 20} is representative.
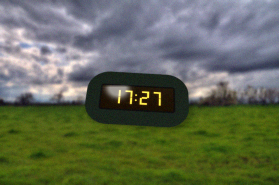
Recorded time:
{"hour": 17, "minute": 27}
